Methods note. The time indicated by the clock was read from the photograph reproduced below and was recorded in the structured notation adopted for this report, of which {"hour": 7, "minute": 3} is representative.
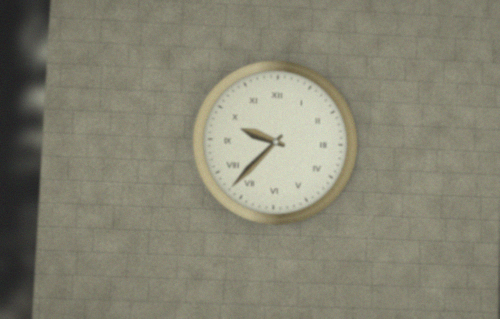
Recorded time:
{"hour": 9, "minute": 37}
